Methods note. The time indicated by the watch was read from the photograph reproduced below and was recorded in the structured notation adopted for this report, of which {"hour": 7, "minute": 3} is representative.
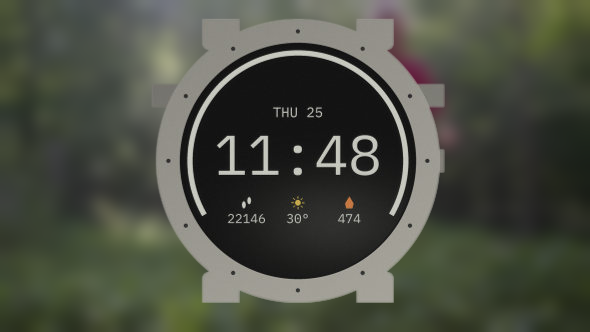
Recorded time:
{"hour": 11, "minute": 48}
